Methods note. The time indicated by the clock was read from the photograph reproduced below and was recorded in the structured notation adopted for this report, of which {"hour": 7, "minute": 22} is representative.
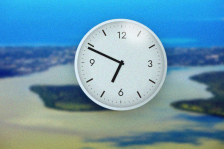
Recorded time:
{"hour": 6, "minute": 49}
